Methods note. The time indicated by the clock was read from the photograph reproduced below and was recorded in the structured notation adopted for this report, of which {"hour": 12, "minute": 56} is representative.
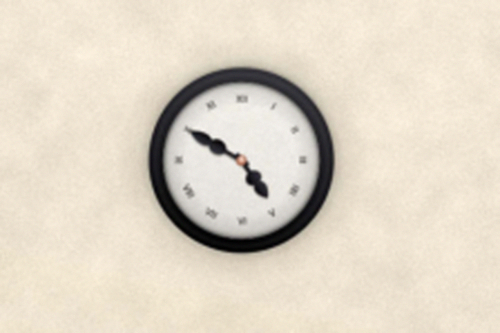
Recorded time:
{"hour": 4, "minute": 50}
